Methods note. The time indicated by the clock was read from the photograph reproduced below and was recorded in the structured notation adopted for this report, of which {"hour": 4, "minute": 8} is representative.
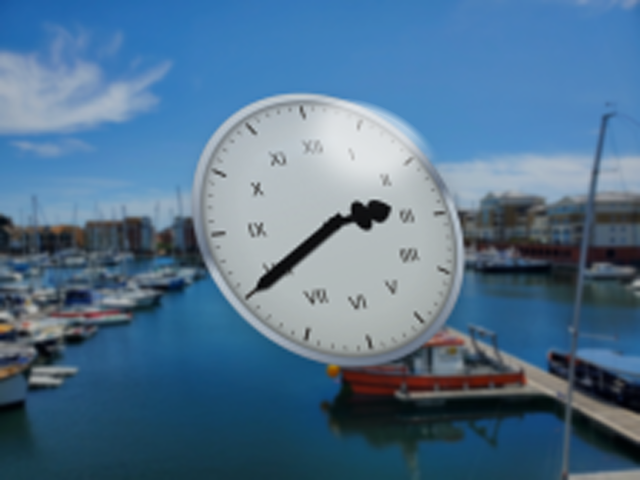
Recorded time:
{"hour": 2, "minute": 40}
